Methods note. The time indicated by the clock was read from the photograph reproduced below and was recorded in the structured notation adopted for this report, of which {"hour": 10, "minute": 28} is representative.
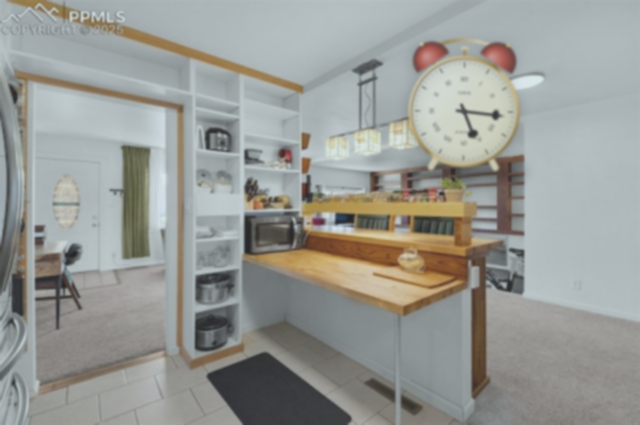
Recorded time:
{"hour": 5, "minute": 16}
